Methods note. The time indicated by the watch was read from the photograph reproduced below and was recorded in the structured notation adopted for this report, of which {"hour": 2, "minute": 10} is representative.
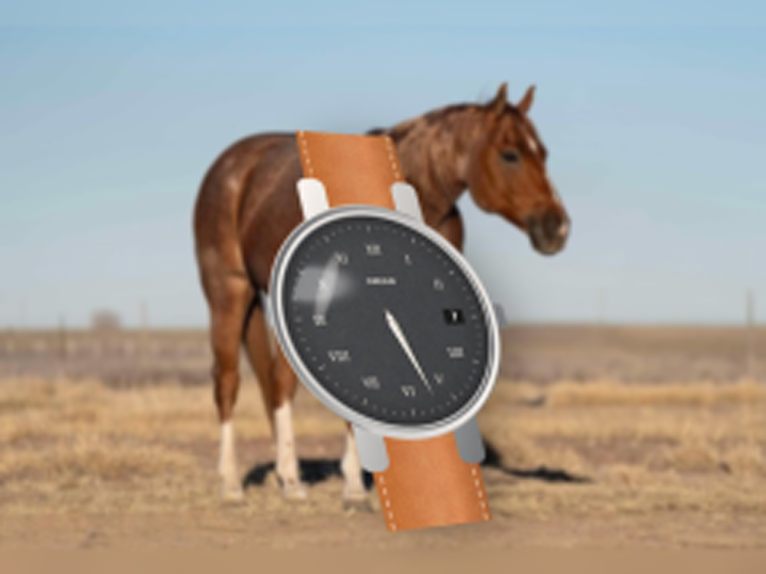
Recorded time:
{"hour": 5, "minute": 27}
